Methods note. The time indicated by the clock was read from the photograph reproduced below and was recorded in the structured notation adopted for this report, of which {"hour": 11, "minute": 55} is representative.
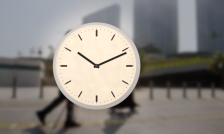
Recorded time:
{"hour": 10, "minute": 11}
